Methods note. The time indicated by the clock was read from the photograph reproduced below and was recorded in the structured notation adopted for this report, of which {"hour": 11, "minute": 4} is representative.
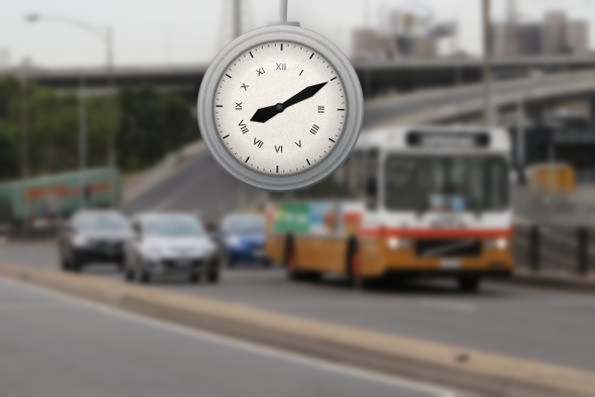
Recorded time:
{"hour": 8, "minute": 10}
